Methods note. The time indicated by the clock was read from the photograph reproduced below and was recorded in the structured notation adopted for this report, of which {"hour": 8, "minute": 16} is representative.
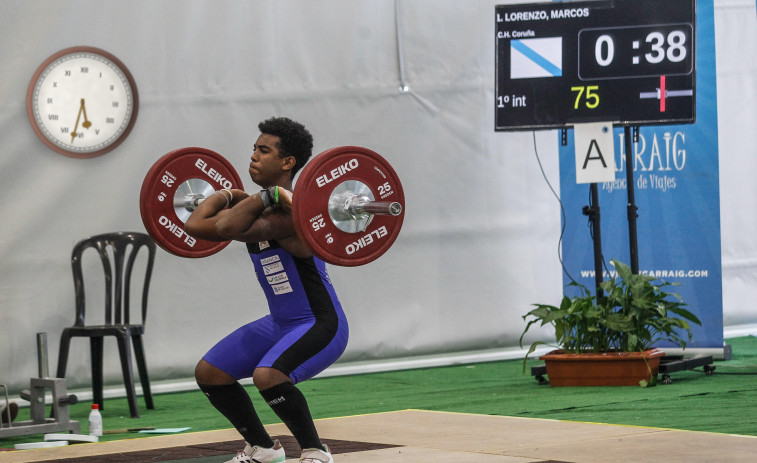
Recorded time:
{"hour": 5, "minute": 32}
